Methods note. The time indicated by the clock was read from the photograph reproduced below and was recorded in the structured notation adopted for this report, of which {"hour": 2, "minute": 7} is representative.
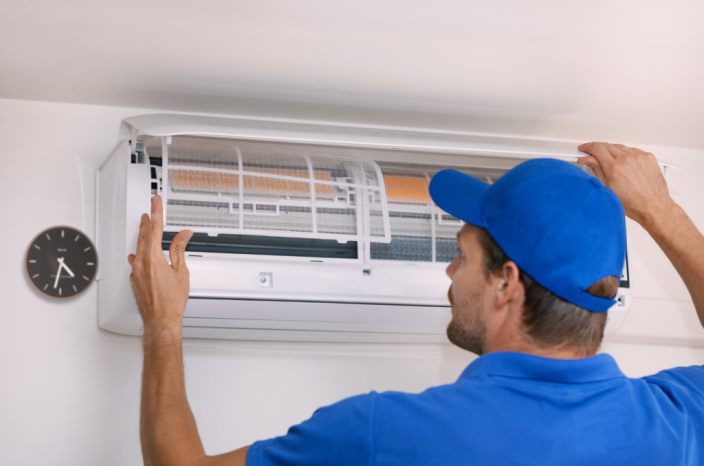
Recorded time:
{"hour": 4, "minute": 32}
